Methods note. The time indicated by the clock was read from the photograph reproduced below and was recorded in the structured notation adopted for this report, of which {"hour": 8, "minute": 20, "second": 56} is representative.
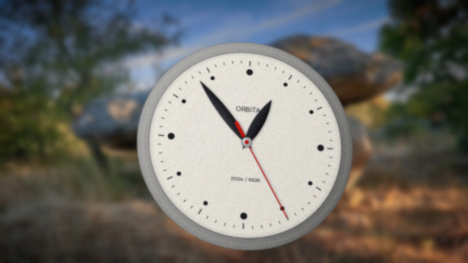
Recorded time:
{"hour": 12, "minute": 53, "second": 25}
